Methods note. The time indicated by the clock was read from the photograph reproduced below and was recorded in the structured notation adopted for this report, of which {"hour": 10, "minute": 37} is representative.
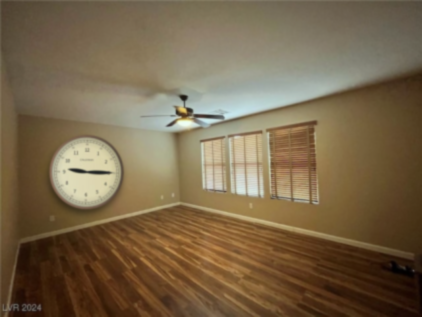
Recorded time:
{"hour": 9, "minute": 15}
